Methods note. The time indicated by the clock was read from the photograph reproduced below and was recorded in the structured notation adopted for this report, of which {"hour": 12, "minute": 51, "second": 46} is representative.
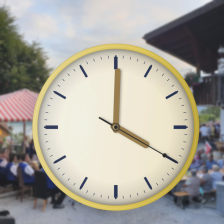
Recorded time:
{"hour": 4, "minute": 0, "second": 20}
